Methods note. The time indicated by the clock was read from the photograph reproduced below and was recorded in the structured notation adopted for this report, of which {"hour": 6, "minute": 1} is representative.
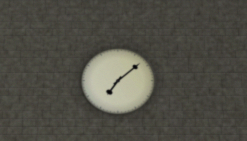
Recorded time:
{"hour": 7, "minute": 8}
